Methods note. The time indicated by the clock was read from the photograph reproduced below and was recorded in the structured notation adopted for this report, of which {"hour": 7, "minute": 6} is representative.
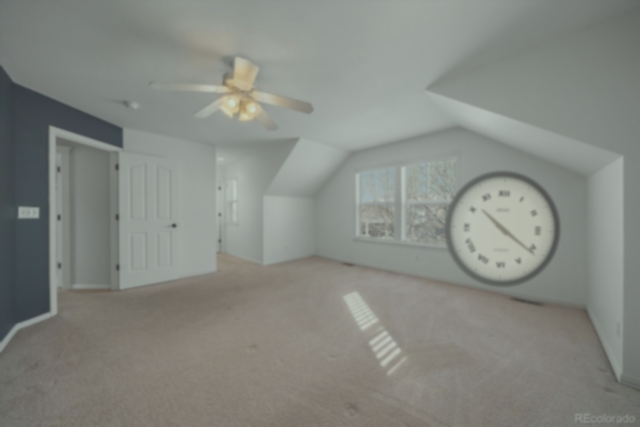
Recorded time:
{"hour": 10, "minute": 21}
